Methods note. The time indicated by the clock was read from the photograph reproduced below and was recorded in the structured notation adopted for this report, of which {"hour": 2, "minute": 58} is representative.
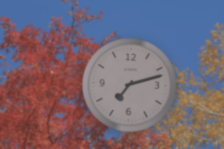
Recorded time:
{"hour": 7, "minute": 12}
